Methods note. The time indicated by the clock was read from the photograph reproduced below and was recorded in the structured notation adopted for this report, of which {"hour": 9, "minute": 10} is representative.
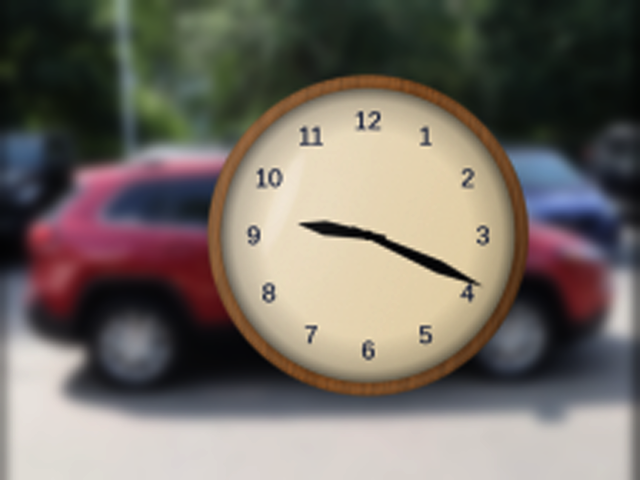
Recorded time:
{"hour": 9, "minute": 19}
